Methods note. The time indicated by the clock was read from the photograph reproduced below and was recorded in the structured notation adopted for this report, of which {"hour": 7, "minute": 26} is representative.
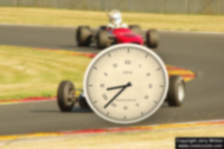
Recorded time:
{"hour": 8, "minute": 37}
